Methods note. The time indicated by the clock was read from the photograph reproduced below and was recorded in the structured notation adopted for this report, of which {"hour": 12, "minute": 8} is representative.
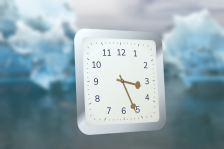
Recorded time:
{"hour": 3, "minute": 26}
